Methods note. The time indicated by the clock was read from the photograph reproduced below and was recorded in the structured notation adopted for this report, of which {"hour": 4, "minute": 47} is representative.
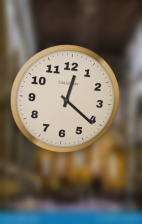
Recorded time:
{"hour": 12, "minute": 21}
